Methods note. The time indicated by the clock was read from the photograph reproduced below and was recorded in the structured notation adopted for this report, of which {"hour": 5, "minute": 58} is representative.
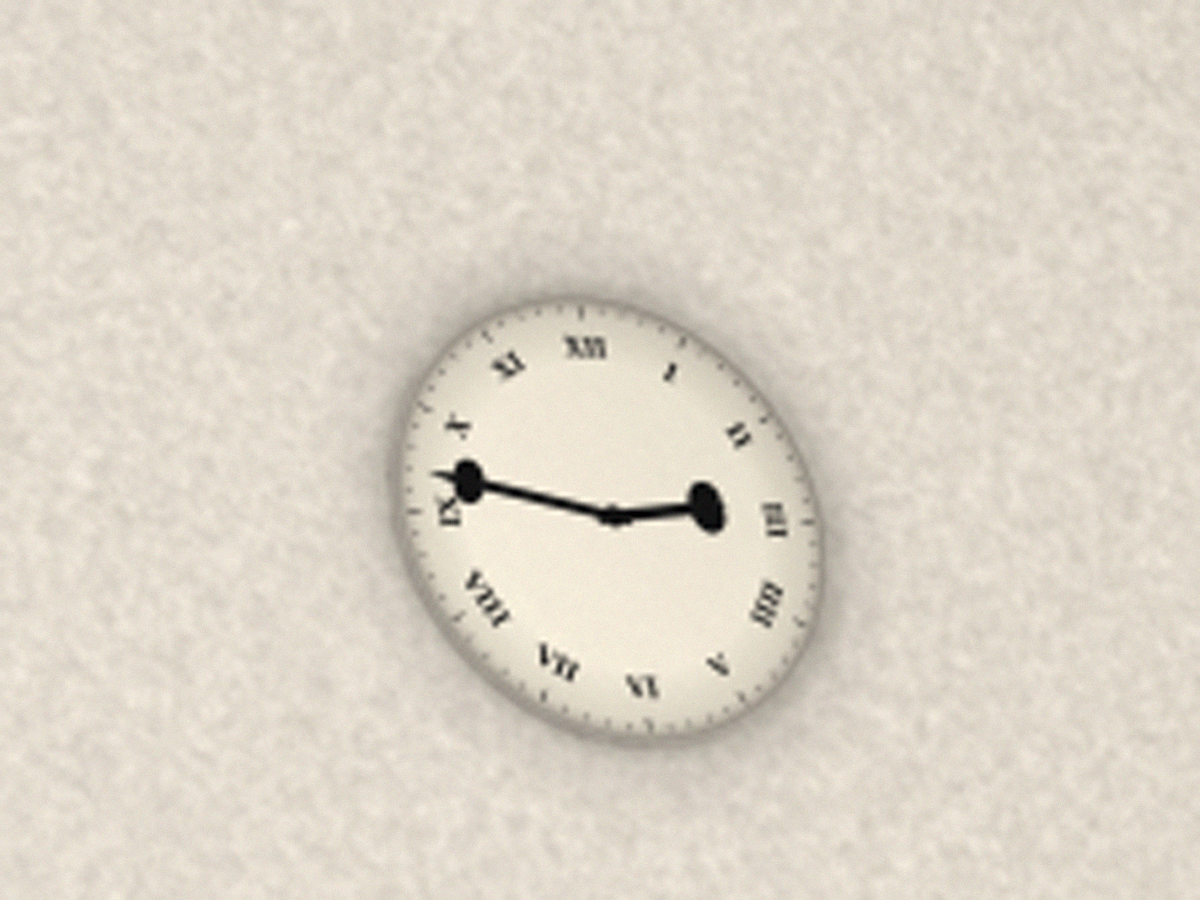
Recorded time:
{"hour": 2, "minute": 47}
